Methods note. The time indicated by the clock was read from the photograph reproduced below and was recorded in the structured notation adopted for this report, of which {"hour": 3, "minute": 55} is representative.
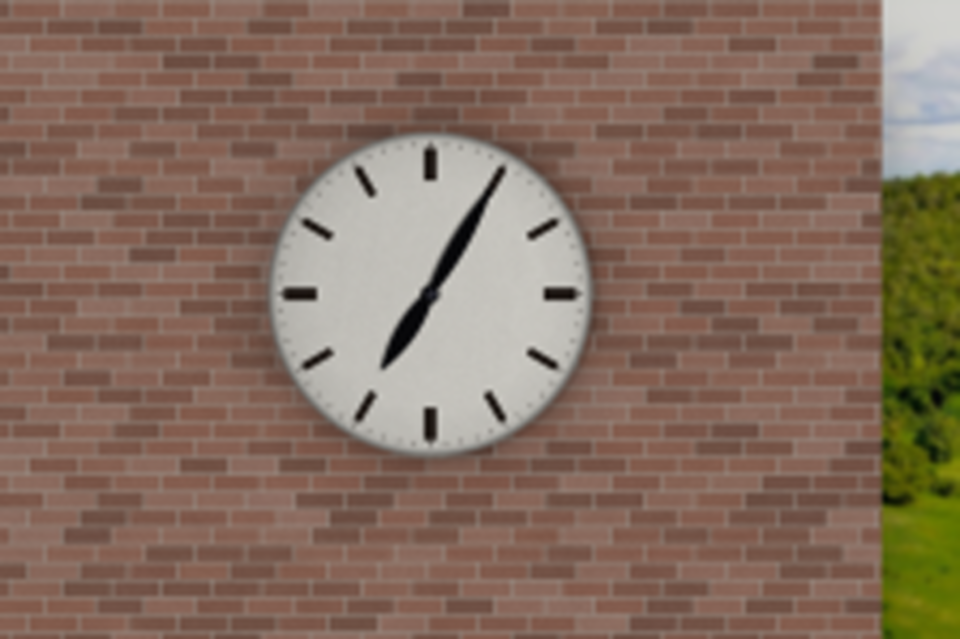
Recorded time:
{"hour": 7, "minute": 5}
